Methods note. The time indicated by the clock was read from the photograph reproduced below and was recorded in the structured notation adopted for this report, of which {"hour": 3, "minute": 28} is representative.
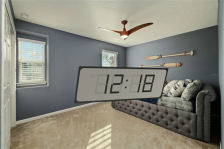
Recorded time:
{"hour": 12, "minute": 18}
